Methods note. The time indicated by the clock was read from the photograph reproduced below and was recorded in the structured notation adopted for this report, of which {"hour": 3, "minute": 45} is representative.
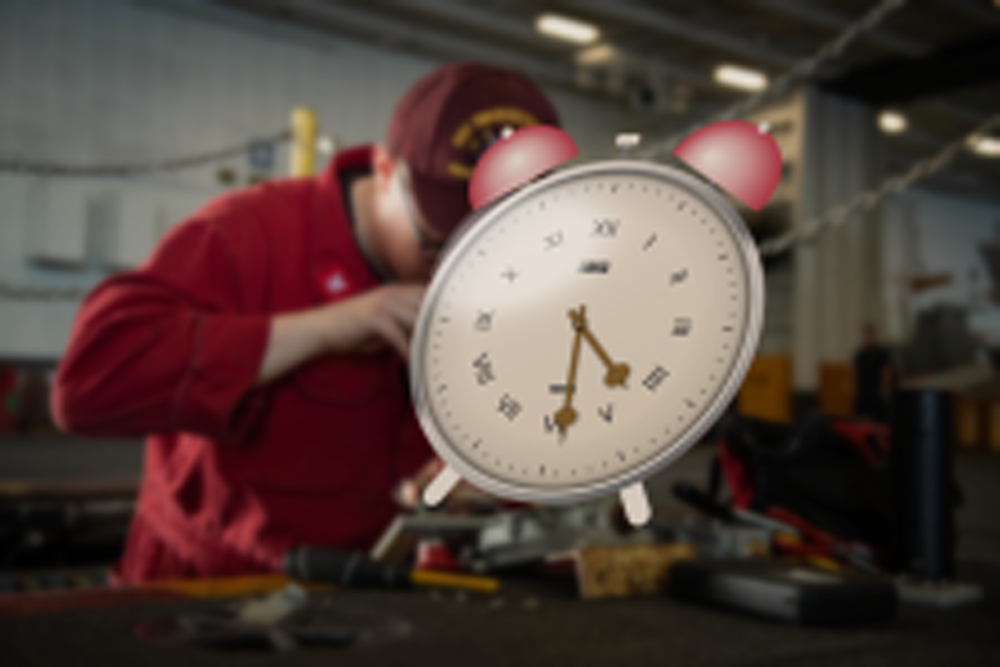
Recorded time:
{"hour": 4, "minute": 29}
